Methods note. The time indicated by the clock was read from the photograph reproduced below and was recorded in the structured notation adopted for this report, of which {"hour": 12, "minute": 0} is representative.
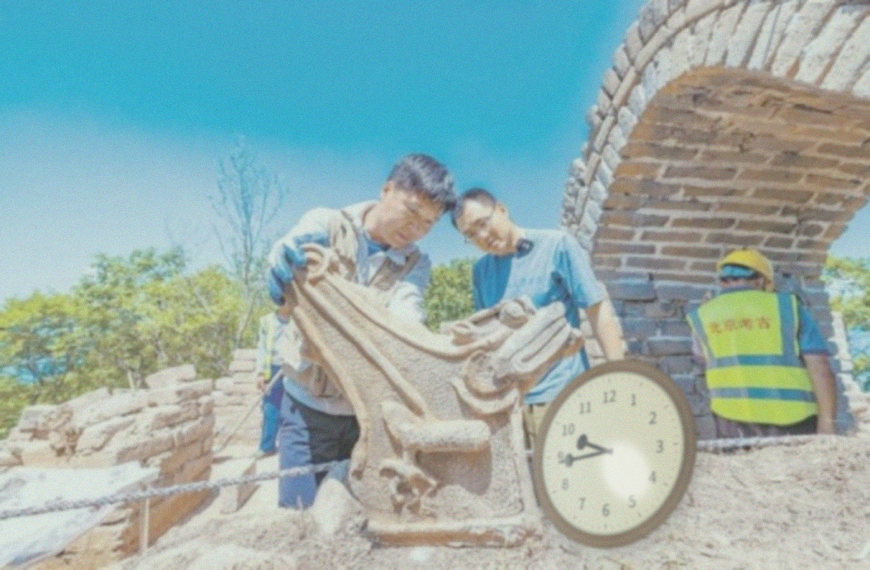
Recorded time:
{"hour": 9, "minute": 44}
